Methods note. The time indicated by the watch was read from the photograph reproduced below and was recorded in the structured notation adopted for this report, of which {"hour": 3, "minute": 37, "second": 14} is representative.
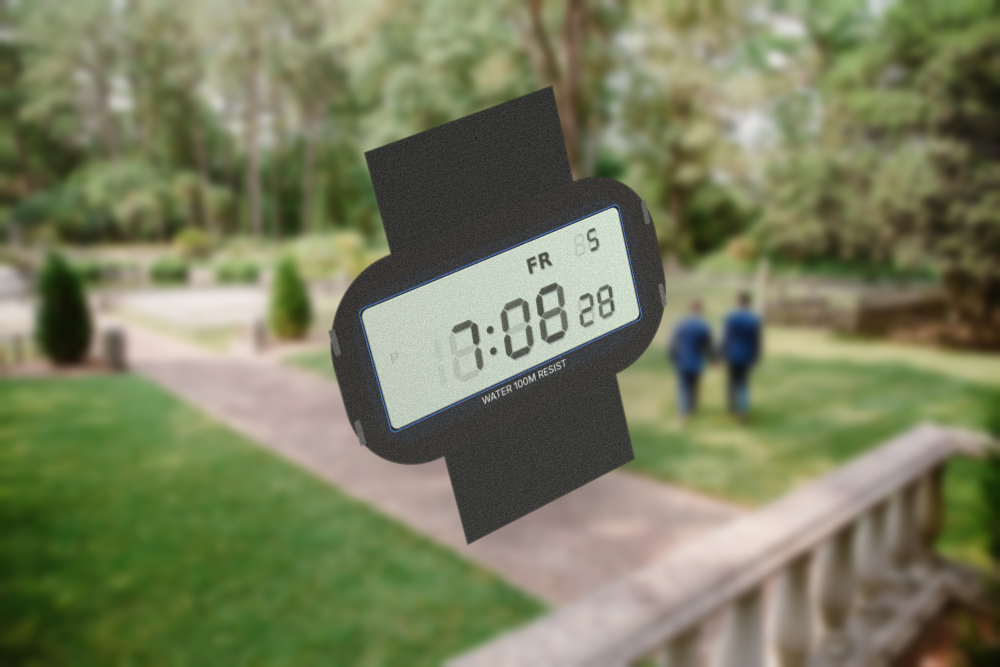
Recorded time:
{"hour": 7, "minute": 8, "second": 28}
